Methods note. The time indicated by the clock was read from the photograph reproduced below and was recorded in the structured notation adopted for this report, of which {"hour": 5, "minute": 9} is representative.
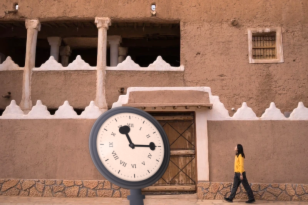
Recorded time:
{"hour": 11, "minute": 15}
